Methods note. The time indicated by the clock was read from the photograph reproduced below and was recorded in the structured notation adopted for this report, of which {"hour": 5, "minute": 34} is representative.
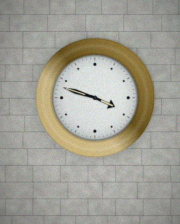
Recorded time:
{"hour": 3, "minute": 48}
